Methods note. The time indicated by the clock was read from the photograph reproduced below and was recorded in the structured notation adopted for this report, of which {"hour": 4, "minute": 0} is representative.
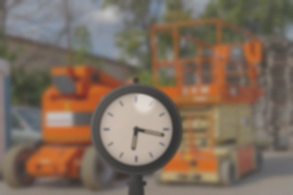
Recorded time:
{"hour": 6, "minute": 17}
